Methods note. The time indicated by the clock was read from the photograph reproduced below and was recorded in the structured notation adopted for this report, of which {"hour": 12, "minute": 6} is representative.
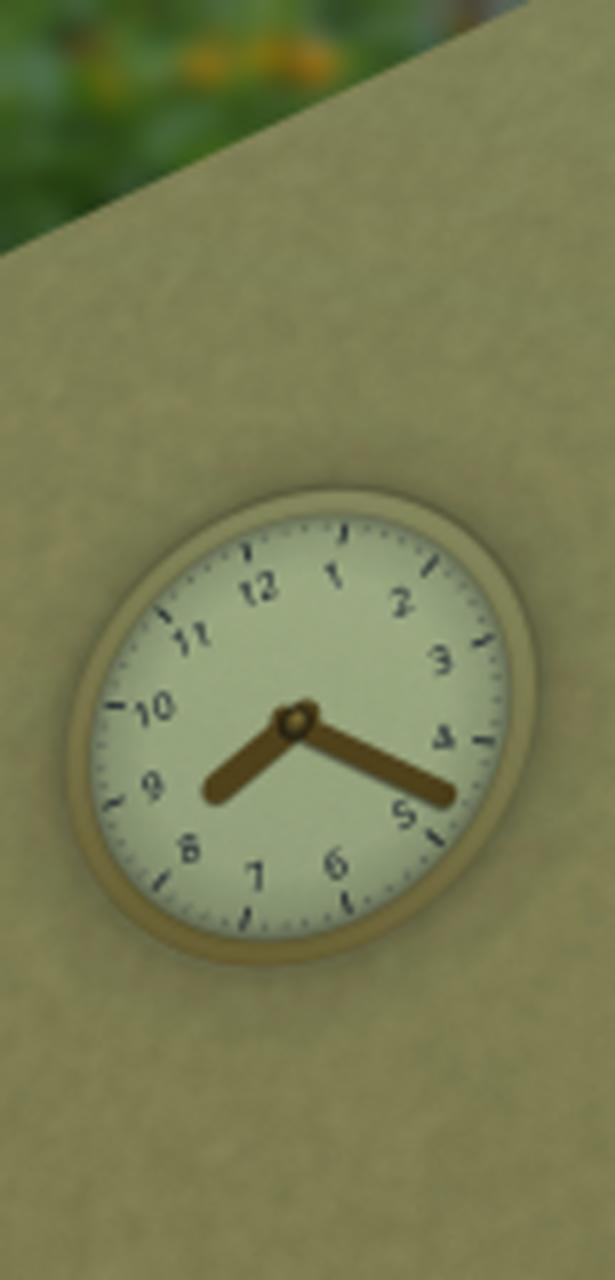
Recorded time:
{"hour": 8, "minute": 23}
